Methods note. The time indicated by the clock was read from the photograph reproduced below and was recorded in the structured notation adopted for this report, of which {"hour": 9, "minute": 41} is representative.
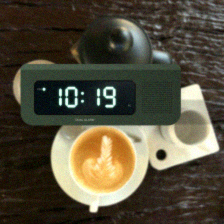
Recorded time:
{"hour": 10, "minute": 19}
